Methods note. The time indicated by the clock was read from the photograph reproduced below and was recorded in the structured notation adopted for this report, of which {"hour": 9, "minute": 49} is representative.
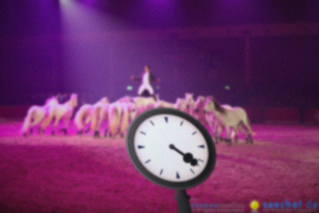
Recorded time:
{"hour": 4, "minute": 22}
